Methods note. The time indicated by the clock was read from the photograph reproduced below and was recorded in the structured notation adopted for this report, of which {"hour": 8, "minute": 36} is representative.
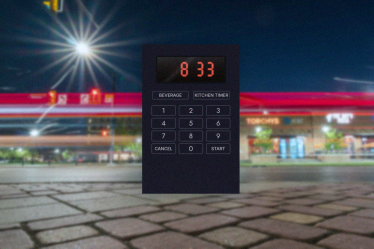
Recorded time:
{"hour": 8, "minute": 33}
